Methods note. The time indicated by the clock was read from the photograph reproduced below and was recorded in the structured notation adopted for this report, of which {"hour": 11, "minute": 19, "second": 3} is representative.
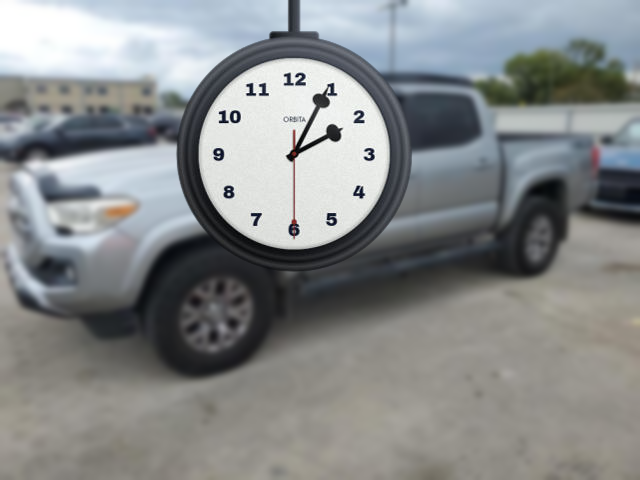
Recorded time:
{"hour": 2, "minute": 4, "second": 30}
